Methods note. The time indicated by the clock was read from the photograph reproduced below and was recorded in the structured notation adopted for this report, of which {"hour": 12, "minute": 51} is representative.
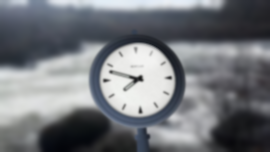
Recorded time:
{"hour": 7, "minute": 48}
